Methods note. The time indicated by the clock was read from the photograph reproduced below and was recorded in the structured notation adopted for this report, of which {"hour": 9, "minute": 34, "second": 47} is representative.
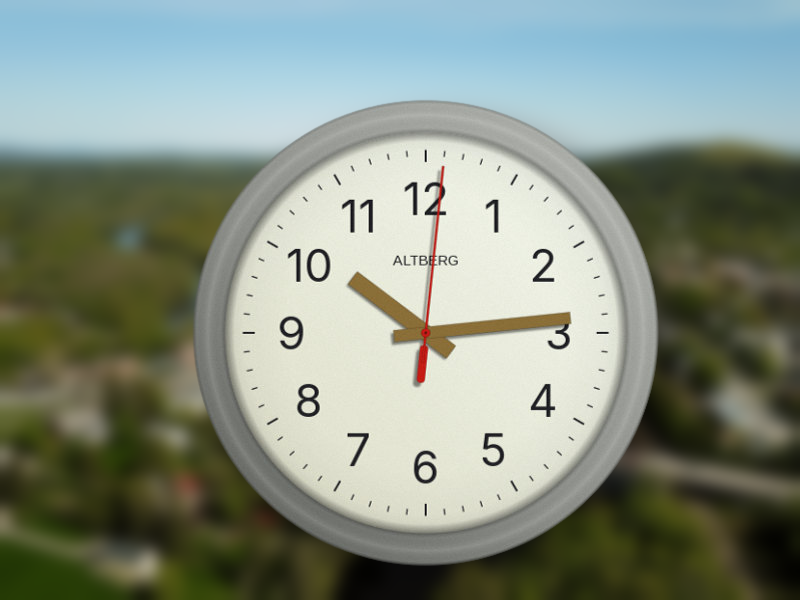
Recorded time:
{"hour": 10, "minute": 14, "second": 1}
